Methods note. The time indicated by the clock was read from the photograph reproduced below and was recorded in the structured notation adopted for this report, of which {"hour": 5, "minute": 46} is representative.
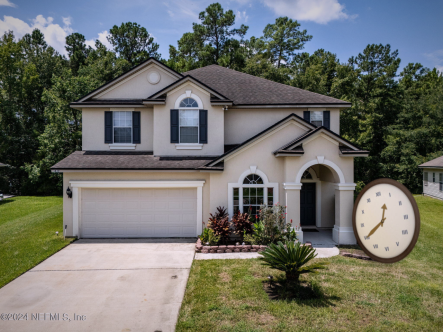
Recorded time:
{"hour": 12, "minute": 40}
